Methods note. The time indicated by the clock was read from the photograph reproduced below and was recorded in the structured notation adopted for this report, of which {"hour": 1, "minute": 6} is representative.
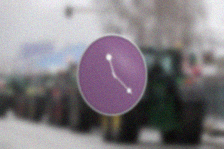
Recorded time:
{"hour": 11, "minute": 22}
